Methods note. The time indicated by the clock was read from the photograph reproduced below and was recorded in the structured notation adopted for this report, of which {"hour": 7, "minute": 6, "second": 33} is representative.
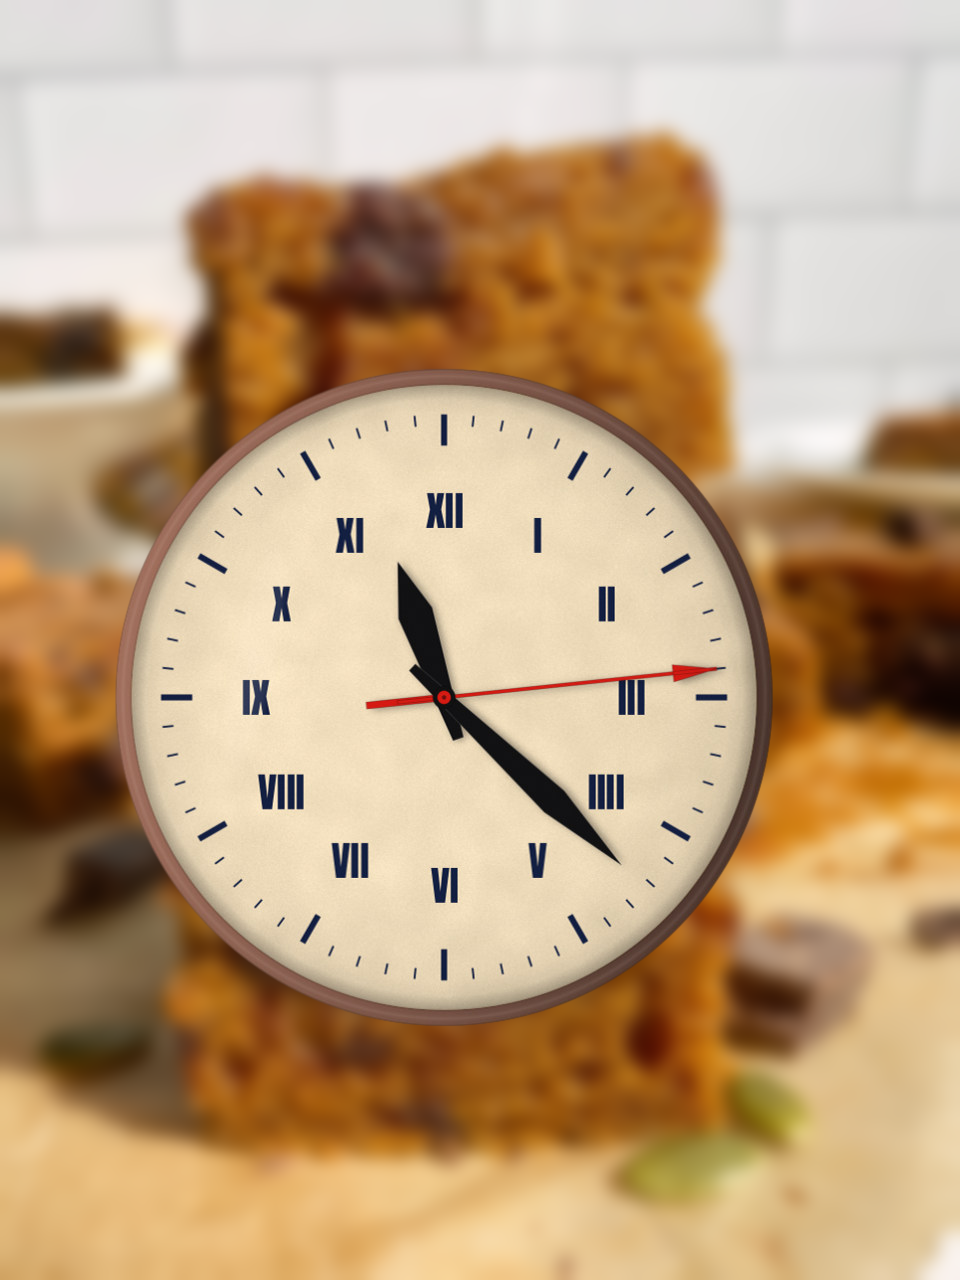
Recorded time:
{"hour": 11, "minute": 22, "second": 14}
